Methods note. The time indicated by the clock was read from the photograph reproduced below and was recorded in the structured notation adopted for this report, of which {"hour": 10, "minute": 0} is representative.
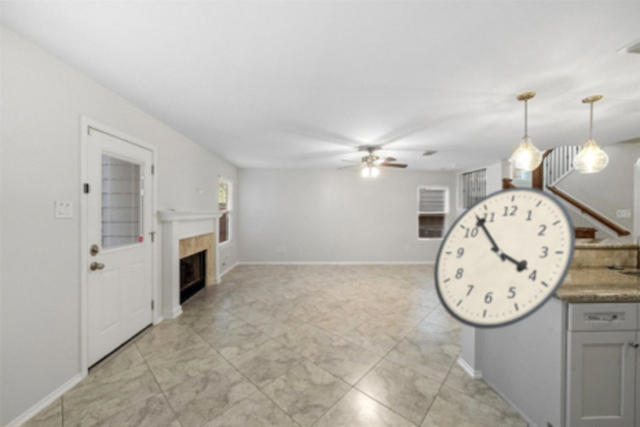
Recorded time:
{"hour": 3, "minute": 53}
